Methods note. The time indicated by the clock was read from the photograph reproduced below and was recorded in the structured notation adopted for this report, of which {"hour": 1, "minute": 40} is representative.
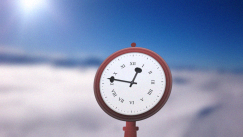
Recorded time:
{"hour": 12, "minute": 47}
